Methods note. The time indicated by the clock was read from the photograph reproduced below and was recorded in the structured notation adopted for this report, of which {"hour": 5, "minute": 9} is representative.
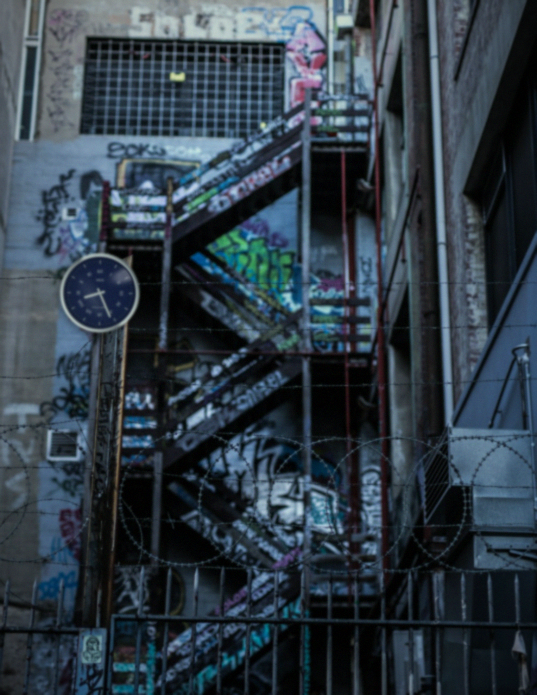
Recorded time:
{"hour": 8, "minute": 26}
